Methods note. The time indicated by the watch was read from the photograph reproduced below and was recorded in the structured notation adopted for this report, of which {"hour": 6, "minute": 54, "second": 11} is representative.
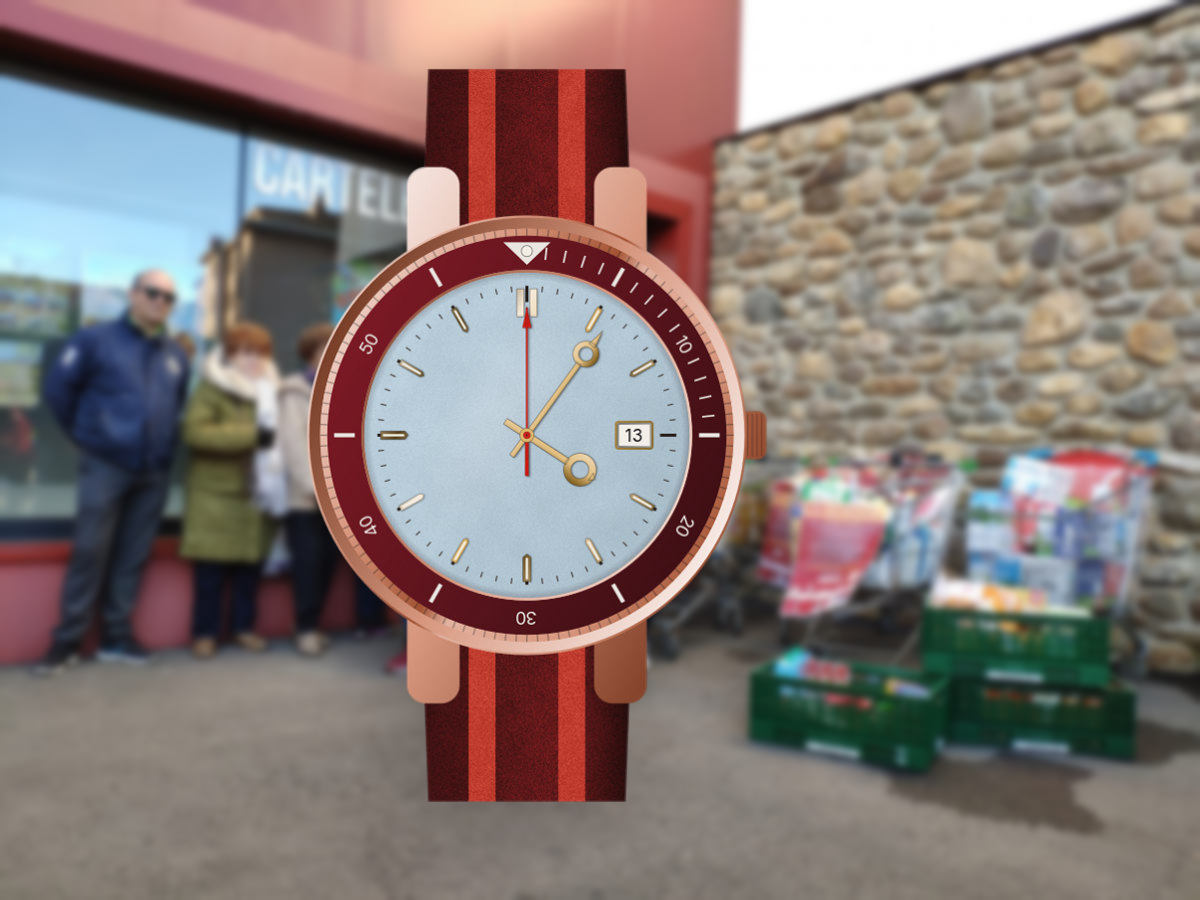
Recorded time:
{"hour": 4, "minute": 6, "second": 0}
